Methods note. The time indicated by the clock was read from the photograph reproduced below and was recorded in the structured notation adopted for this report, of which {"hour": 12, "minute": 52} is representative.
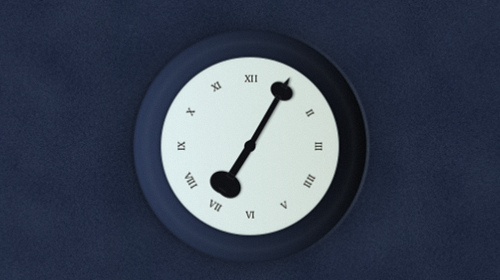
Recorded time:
{"hour": 7, "minute": 5}
